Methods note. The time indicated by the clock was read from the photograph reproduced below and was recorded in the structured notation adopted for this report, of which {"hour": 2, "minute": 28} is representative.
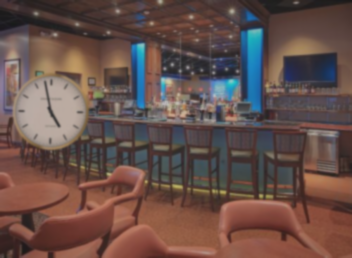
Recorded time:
{"hour": 4, "minute": 58}
